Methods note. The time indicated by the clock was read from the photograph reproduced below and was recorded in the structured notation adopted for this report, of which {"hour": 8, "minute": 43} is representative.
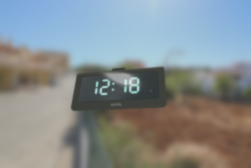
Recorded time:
{"hour": 12, "minute": 18}
